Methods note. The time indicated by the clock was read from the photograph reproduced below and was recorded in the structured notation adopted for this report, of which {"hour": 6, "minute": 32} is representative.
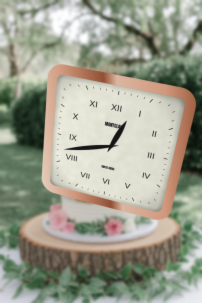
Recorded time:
{"hour": 12, "minute": 42}
